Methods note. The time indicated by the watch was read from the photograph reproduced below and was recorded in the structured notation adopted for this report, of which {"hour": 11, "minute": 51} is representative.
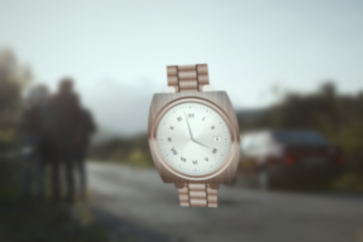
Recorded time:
{"hour": 3, "minute": 58}
